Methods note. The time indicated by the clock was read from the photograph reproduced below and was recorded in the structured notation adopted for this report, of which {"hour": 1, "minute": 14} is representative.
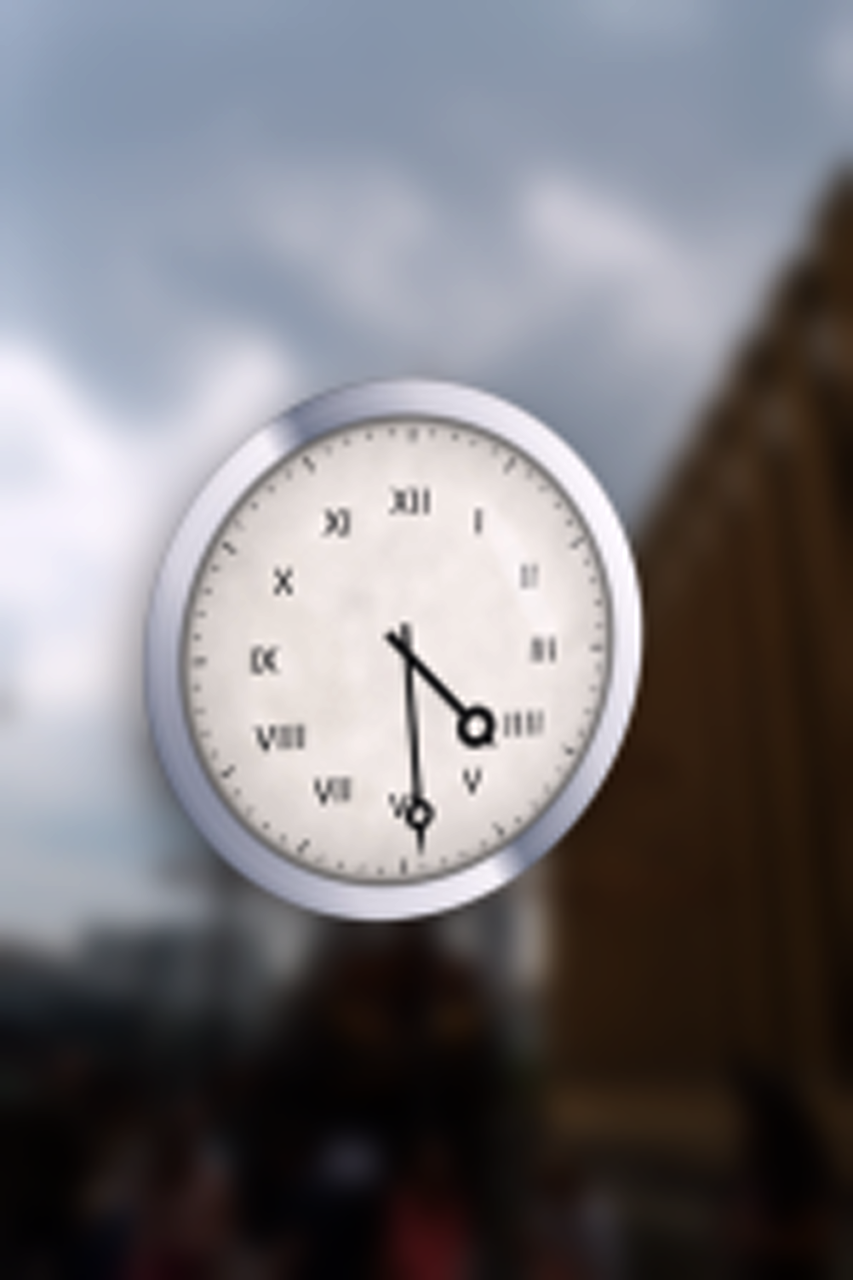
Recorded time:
{"hour": 4, "minute": 29}
